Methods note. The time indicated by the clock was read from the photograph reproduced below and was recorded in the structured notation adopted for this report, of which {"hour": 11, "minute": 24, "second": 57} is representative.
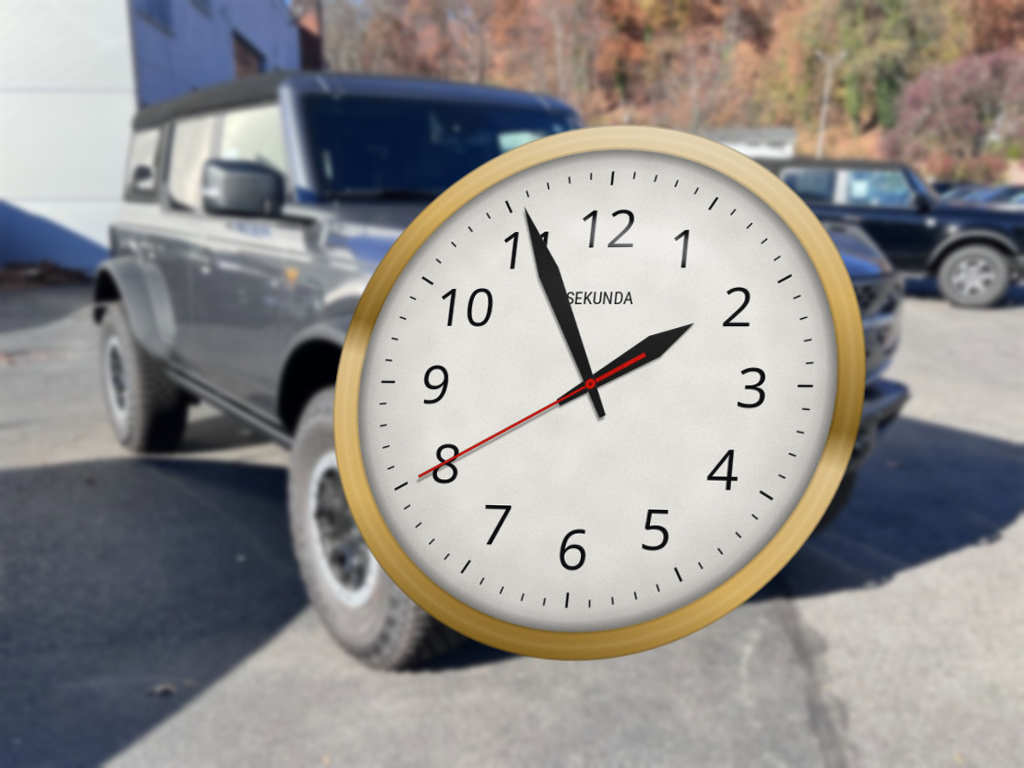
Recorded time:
{"hour": 1, "minute": 55, "second": 40}
